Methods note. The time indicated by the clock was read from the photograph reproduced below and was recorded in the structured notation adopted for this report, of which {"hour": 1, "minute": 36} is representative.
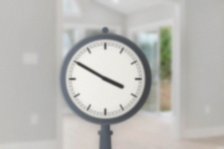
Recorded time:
{"hour": 3, "minute": 50}
